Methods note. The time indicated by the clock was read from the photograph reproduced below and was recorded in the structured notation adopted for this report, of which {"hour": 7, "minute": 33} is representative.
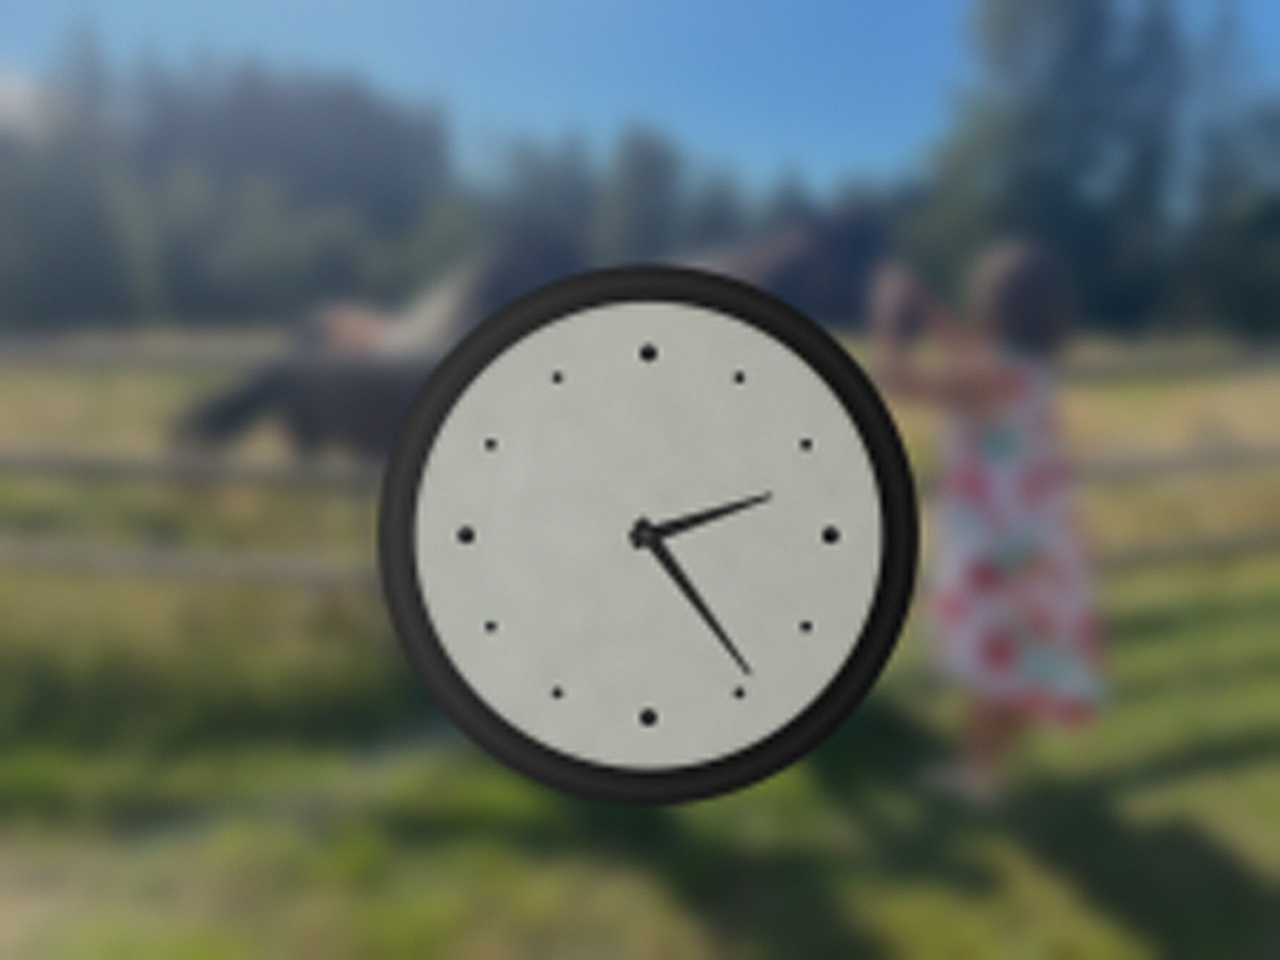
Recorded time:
{"hour": 2, "minute": 24}
